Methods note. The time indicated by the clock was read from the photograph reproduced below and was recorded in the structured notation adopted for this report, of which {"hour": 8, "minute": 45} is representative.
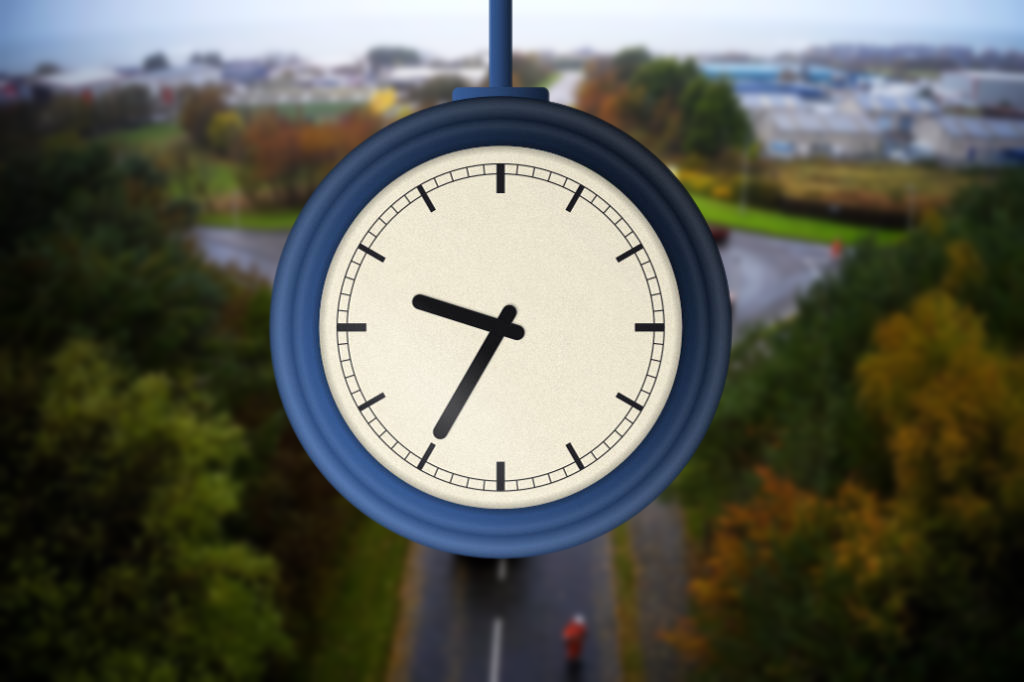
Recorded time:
{"hour": 9, "minute": 35}
